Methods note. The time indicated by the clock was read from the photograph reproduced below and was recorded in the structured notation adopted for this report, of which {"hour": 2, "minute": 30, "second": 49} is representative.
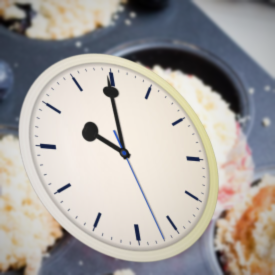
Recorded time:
{"hour": 9, "minute": 59, "second": 27}
